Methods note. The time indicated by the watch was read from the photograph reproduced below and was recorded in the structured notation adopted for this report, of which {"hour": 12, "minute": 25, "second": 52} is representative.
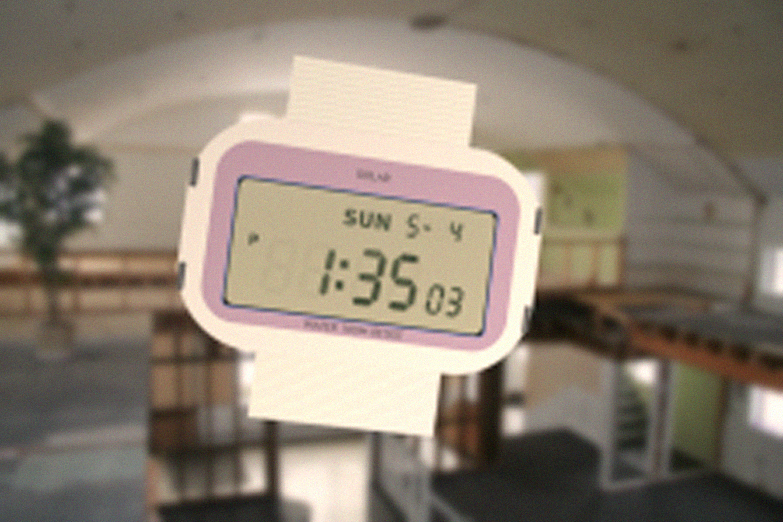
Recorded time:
{"hour": 1, "minute": 35, "second": 3}
